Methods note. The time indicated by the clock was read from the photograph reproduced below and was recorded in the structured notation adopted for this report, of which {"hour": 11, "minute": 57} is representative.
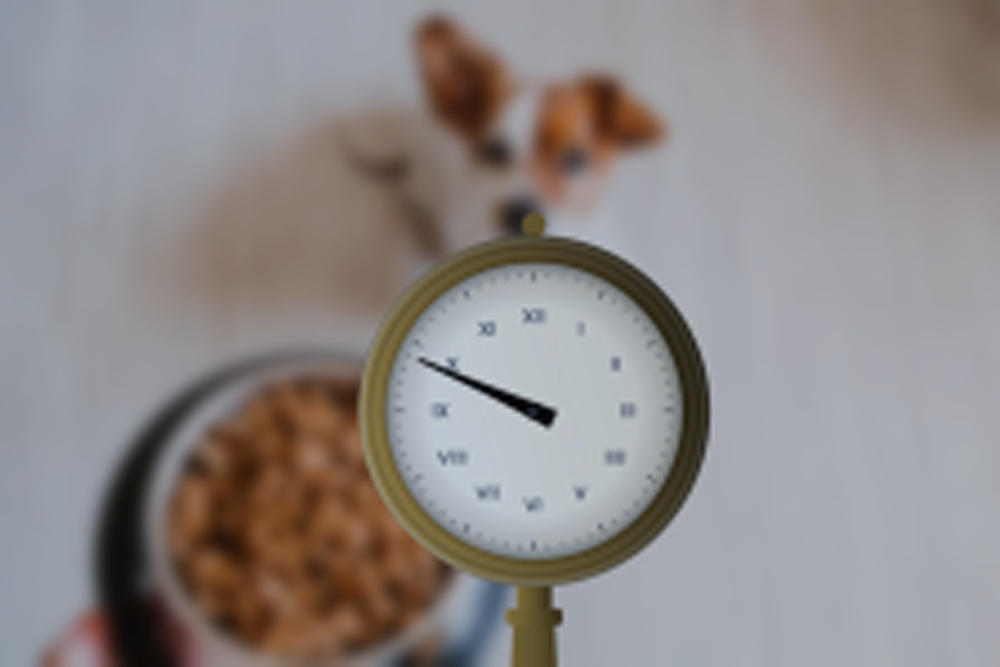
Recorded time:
{"hour": 9, "minute": 49}
